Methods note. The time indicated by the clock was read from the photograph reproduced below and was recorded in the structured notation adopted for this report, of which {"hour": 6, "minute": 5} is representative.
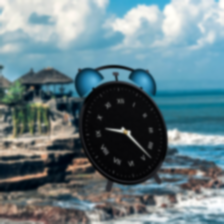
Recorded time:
{"hour": 9, "minute": 23}
